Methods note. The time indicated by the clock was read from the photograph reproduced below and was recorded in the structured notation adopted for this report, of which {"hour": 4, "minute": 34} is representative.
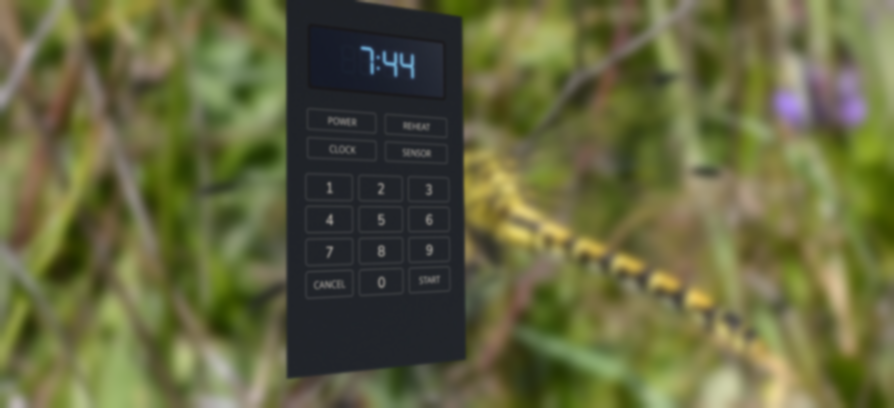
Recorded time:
{"hour": 7, "minute": 44}
